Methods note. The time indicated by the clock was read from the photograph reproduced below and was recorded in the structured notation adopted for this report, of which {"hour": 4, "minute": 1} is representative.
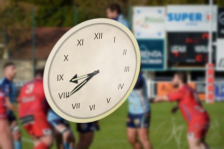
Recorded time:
{"hour": 8, "minute": 39}
